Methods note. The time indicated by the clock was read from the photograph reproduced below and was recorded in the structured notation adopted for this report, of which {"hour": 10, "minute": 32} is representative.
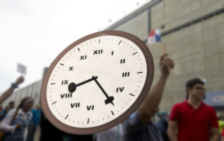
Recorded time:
{"hour": 8, "minute": 24}
